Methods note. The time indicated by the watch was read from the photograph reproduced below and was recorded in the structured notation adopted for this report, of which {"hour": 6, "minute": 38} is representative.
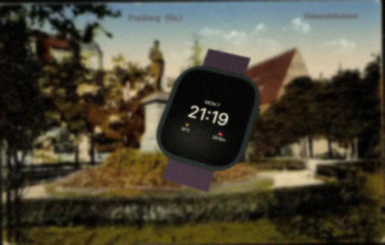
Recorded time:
{"hour": 21, "minute": 19}
